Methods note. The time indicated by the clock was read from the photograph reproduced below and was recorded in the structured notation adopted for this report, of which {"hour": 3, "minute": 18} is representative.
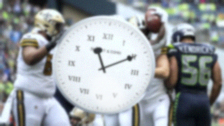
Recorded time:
{"hour": 11, "minute": 10}
